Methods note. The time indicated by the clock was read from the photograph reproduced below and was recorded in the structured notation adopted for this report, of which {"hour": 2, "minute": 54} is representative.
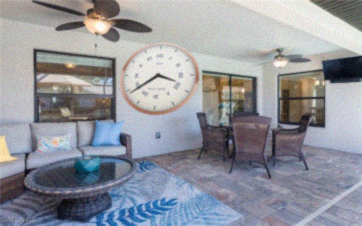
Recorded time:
{"hour": 3, "minute": 39}
